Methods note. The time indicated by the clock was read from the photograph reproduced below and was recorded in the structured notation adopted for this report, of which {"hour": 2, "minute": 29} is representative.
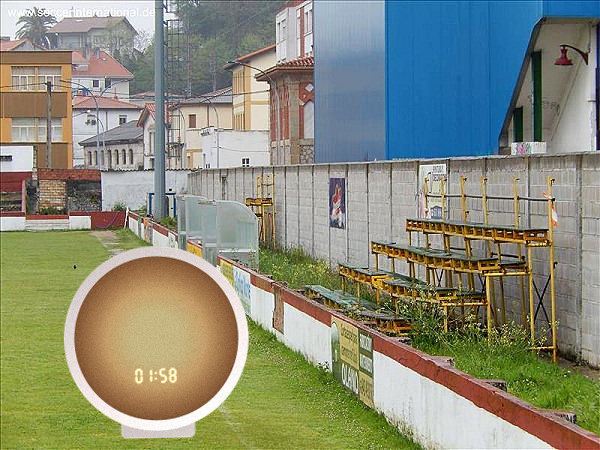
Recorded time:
{"hour": 1, "minute": 58}
